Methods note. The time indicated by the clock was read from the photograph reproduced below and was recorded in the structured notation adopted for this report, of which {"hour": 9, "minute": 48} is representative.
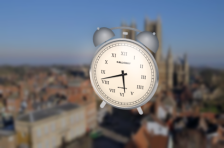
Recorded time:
{"hour": 5, "minute": 42}
